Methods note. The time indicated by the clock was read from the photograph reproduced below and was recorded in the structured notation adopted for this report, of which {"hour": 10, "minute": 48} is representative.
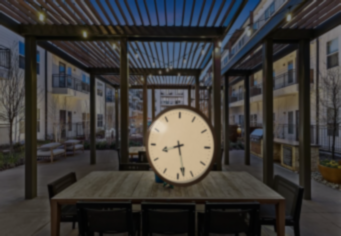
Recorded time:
{"hour": 8, "minute": 28}
